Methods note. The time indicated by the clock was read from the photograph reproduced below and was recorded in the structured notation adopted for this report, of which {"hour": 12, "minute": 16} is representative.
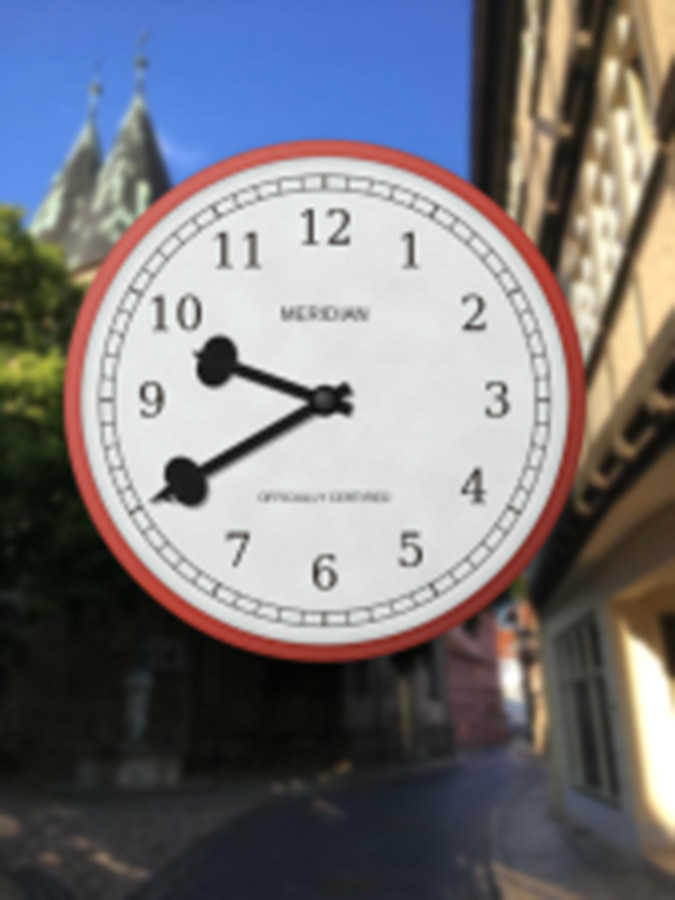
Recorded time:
{"hour": 9, "minute": 40}
